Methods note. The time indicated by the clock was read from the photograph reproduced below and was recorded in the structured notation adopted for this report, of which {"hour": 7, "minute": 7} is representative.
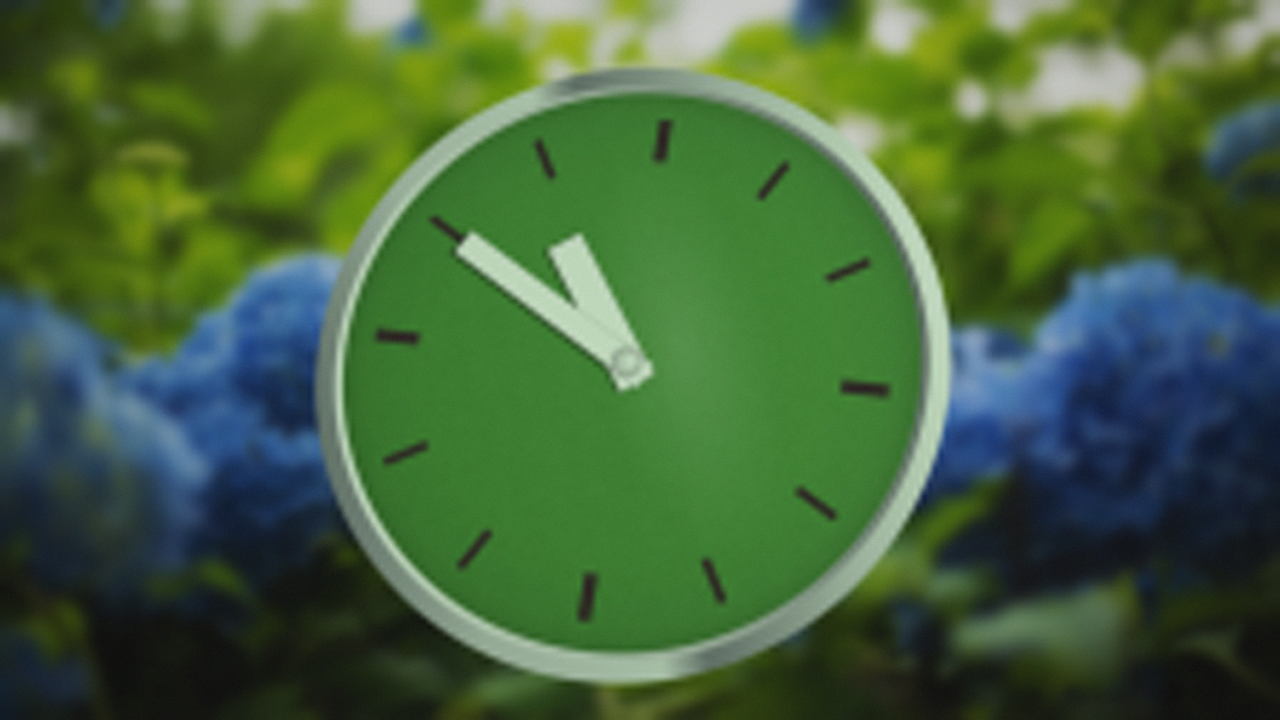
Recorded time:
{"hour": 10, "minute": 50}
